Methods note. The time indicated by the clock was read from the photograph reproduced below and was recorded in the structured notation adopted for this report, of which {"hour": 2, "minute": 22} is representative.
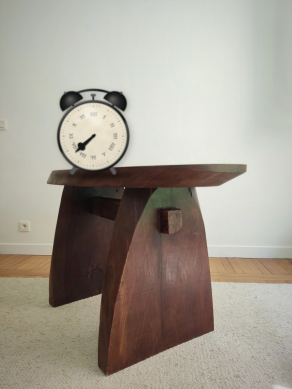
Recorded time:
{"hour": 7, "minute": 38}
